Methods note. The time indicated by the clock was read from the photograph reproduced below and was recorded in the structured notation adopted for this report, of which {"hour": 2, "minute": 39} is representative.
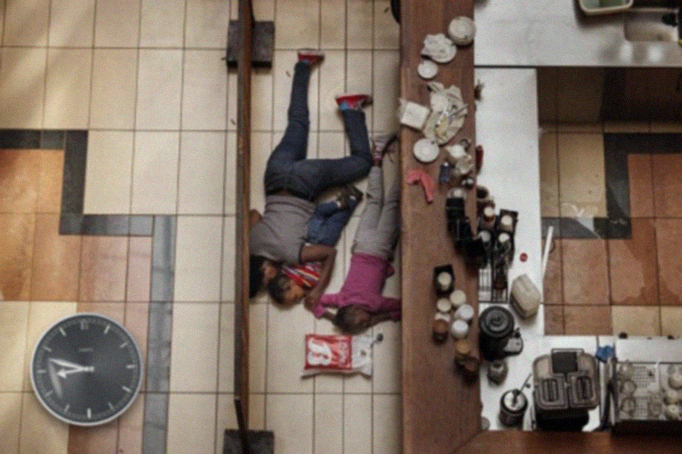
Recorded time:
{"hour": 8, "minute": 48}
